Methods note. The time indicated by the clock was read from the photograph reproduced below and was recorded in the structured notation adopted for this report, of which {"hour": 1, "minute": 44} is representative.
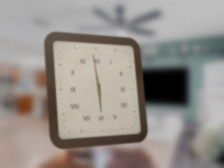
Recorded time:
{"hour": 5, "minute": 59}
